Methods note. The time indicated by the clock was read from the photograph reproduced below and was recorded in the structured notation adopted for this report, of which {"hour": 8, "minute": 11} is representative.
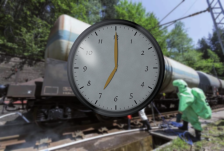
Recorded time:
{"hour": 7, "minute": 0}
